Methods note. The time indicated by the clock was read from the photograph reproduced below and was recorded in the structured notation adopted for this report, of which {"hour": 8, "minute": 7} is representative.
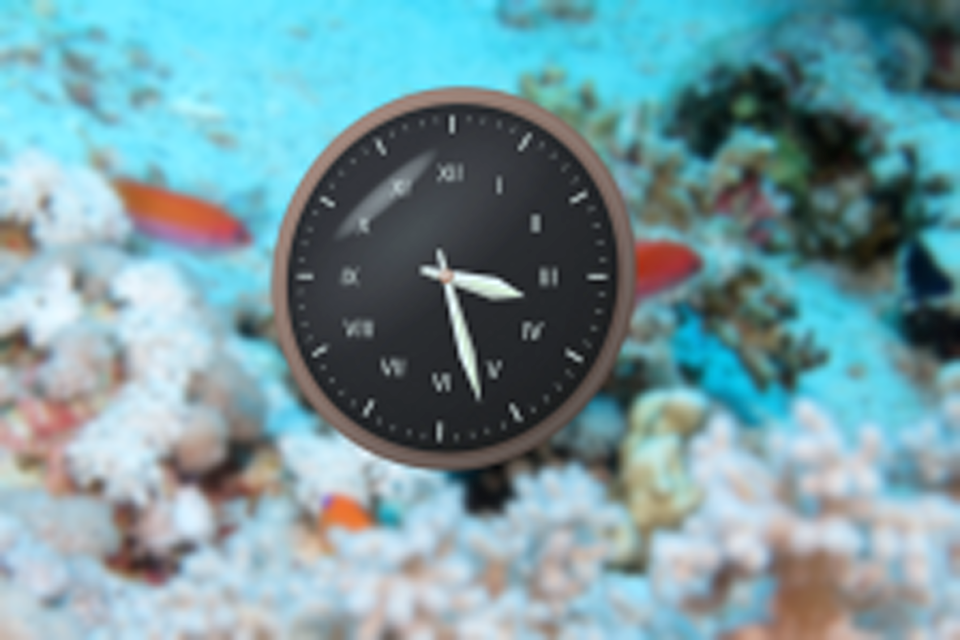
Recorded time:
{"hour": 3, "minute": 27}
